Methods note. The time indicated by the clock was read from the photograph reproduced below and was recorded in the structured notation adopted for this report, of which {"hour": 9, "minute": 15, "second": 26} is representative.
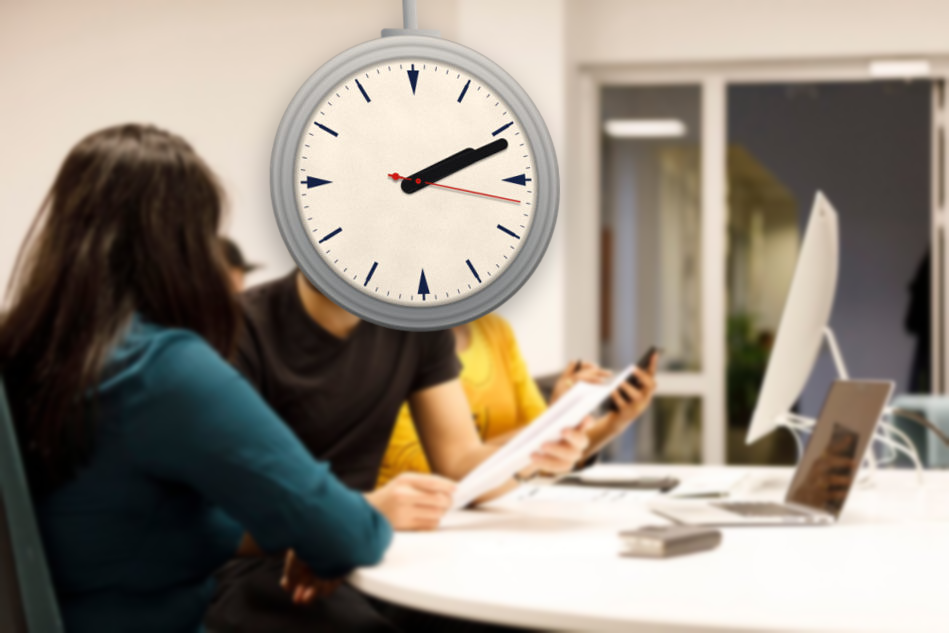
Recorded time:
{"hour": 2, "minute": 11, "second": 17}
